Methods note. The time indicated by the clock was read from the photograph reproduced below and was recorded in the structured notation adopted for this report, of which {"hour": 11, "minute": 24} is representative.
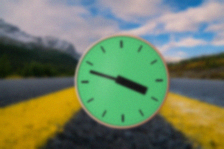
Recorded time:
{"hour": 3, "minute": 48}
